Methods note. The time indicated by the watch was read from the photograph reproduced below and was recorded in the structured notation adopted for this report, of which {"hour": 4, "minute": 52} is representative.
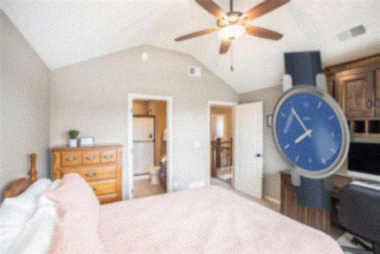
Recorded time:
{"hour": 7, "minute": 54}
